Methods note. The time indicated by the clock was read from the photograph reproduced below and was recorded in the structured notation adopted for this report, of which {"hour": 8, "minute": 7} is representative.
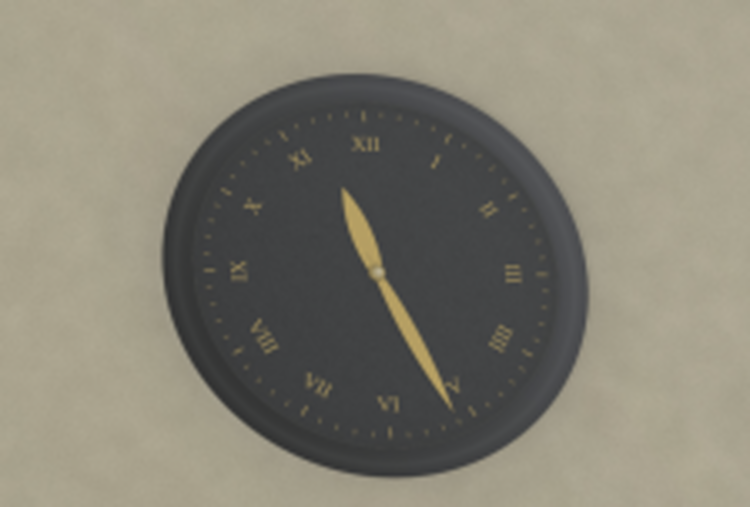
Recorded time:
{"hour": 11, "minute": 26}
